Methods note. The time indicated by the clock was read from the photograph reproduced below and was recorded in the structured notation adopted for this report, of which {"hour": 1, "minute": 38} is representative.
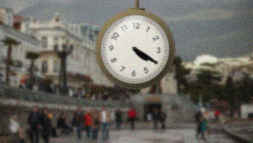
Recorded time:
{"hour": 4, "minute": 20}
